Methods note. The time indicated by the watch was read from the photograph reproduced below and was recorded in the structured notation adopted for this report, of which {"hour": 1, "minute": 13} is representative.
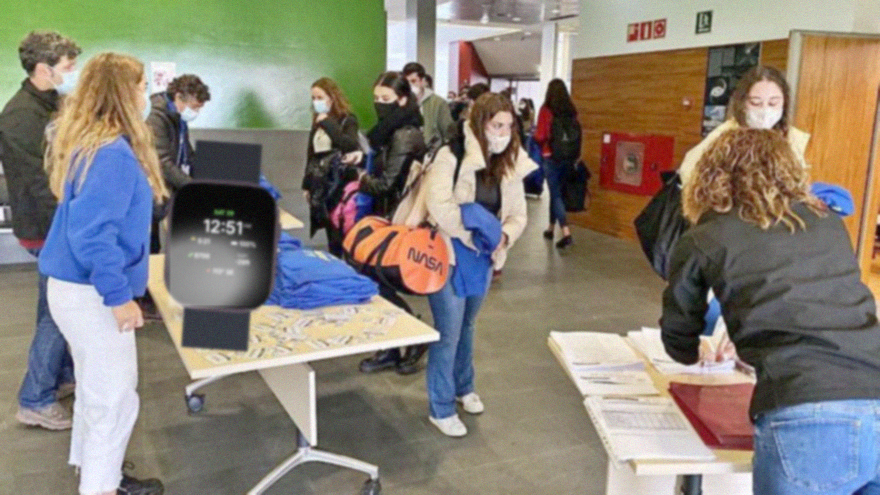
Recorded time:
{"hour": 12, "minute": 51}
